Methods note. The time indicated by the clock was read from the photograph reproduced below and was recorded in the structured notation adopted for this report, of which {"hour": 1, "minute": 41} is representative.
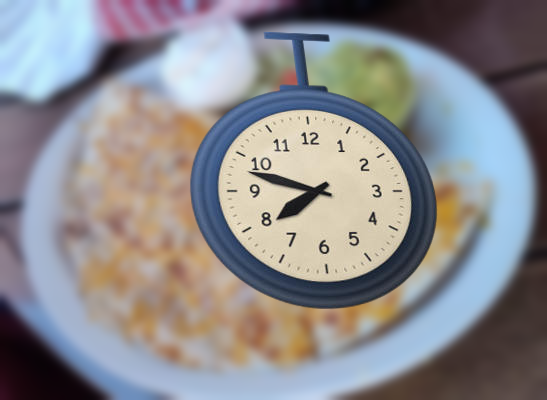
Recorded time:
{"hour": 7, "minute": 48}
